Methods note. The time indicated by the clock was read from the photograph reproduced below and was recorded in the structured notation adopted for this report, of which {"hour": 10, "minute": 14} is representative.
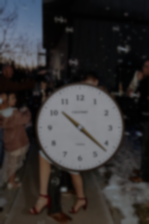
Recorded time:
{"hour": 10, "minute": 22}
